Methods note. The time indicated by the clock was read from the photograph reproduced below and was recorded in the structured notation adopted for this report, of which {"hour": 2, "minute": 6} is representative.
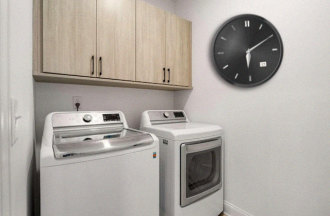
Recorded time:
{"hour": 6, "minute": 10}
